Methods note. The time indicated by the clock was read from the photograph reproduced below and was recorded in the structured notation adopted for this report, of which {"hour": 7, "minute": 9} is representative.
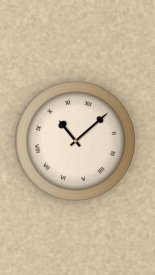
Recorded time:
{"hour": 10, "minute": 5}
